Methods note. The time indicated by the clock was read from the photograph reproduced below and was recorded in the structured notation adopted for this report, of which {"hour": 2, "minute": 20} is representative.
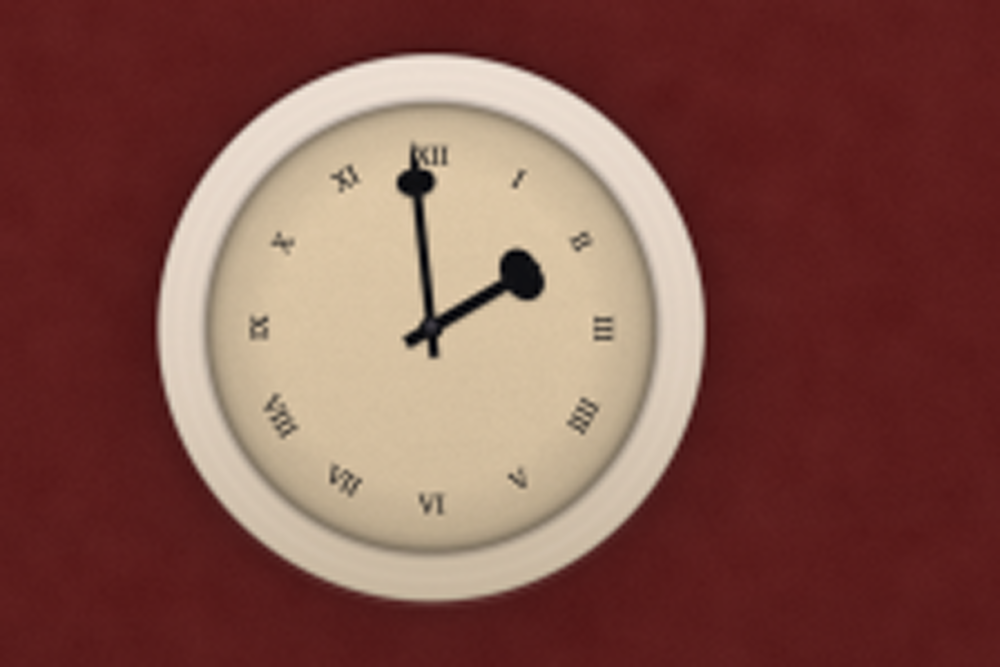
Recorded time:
{"hour": 1, "minute": 59}
